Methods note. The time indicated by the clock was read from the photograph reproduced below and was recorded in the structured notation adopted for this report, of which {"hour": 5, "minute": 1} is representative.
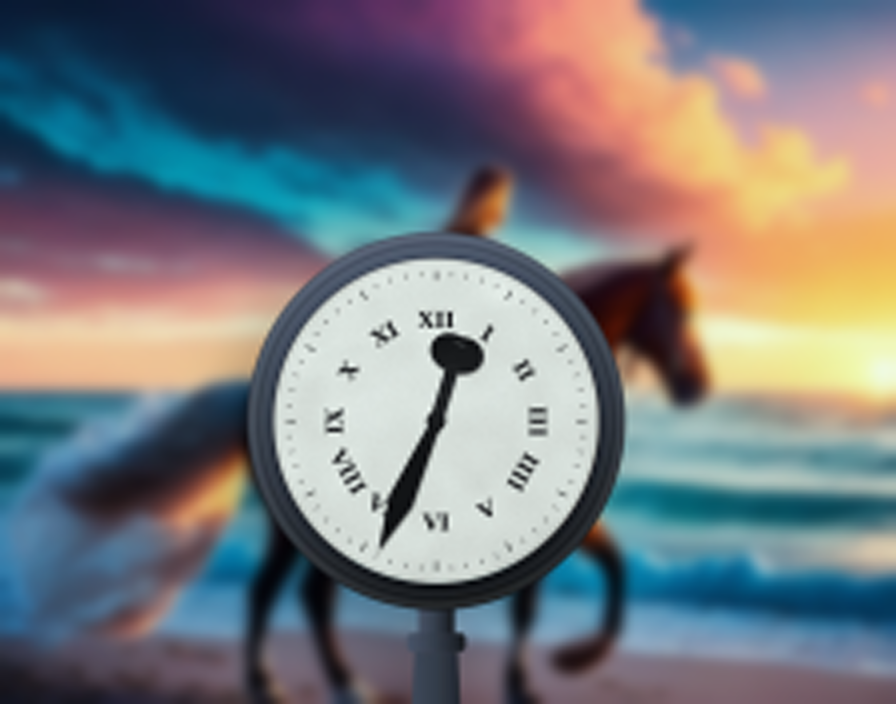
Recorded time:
{"hour": 12, "minute": 34}
